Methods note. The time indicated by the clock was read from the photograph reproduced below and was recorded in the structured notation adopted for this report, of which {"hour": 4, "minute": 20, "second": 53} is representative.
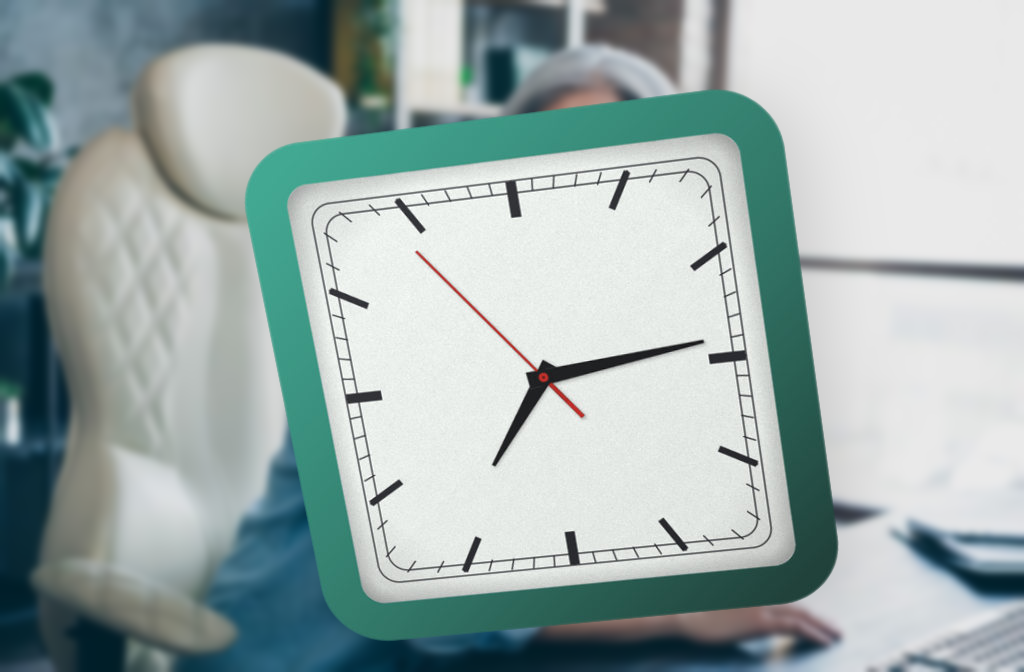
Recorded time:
{"hour": 7, "minute": 13, "second": 54}
